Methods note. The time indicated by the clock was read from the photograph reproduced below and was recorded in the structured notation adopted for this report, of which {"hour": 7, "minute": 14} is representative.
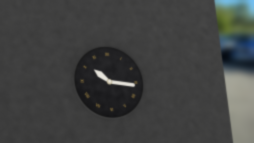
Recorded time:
{"hour": 10, "minute": 16}
